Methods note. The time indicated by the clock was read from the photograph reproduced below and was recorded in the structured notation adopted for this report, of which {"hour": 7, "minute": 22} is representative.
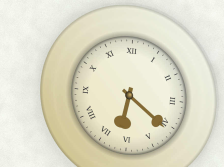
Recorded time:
{"hour": 6, "minute": 21}
